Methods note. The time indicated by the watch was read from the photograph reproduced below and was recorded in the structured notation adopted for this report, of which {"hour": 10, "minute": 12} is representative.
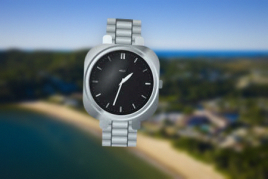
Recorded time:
{"hour": 1, "minute": 33}
